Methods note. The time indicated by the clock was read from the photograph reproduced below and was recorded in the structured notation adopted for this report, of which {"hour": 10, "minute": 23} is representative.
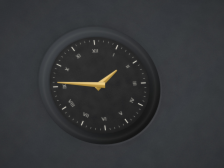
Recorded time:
{"hour": 1, "minute": 46}
